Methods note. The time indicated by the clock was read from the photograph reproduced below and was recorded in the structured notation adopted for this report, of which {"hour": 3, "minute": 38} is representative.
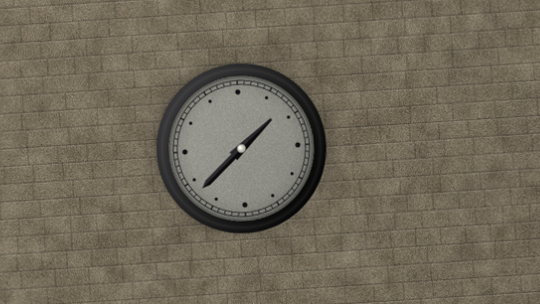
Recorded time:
{"hour": 1, "minute": 38}
